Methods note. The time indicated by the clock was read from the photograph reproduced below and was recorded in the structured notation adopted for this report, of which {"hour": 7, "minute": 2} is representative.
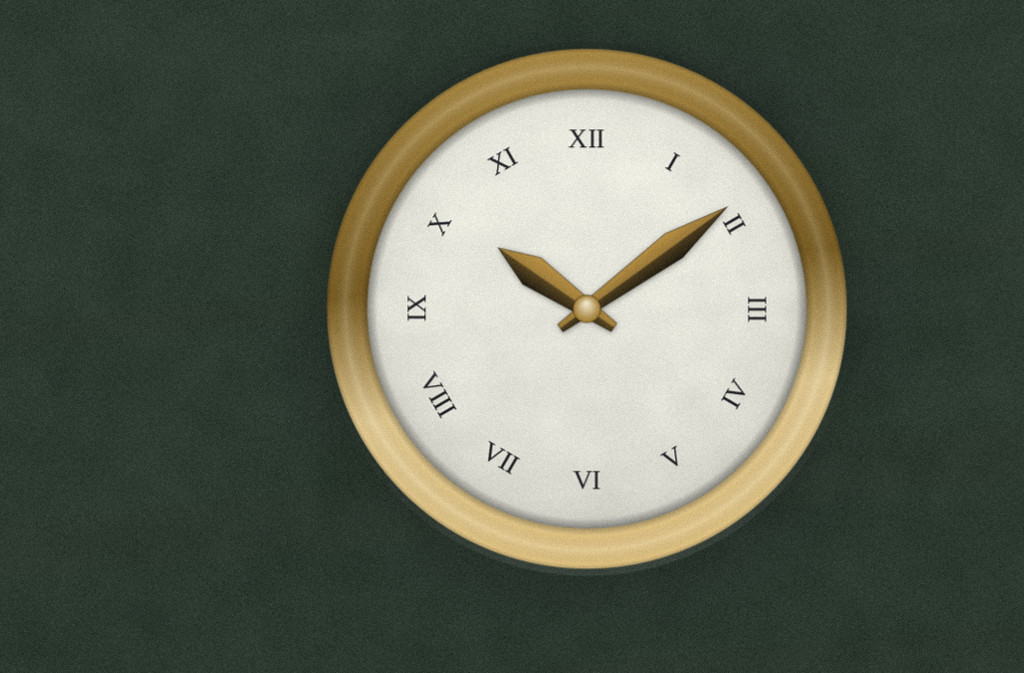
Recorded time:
{"hour": 10, "minute": 9}
